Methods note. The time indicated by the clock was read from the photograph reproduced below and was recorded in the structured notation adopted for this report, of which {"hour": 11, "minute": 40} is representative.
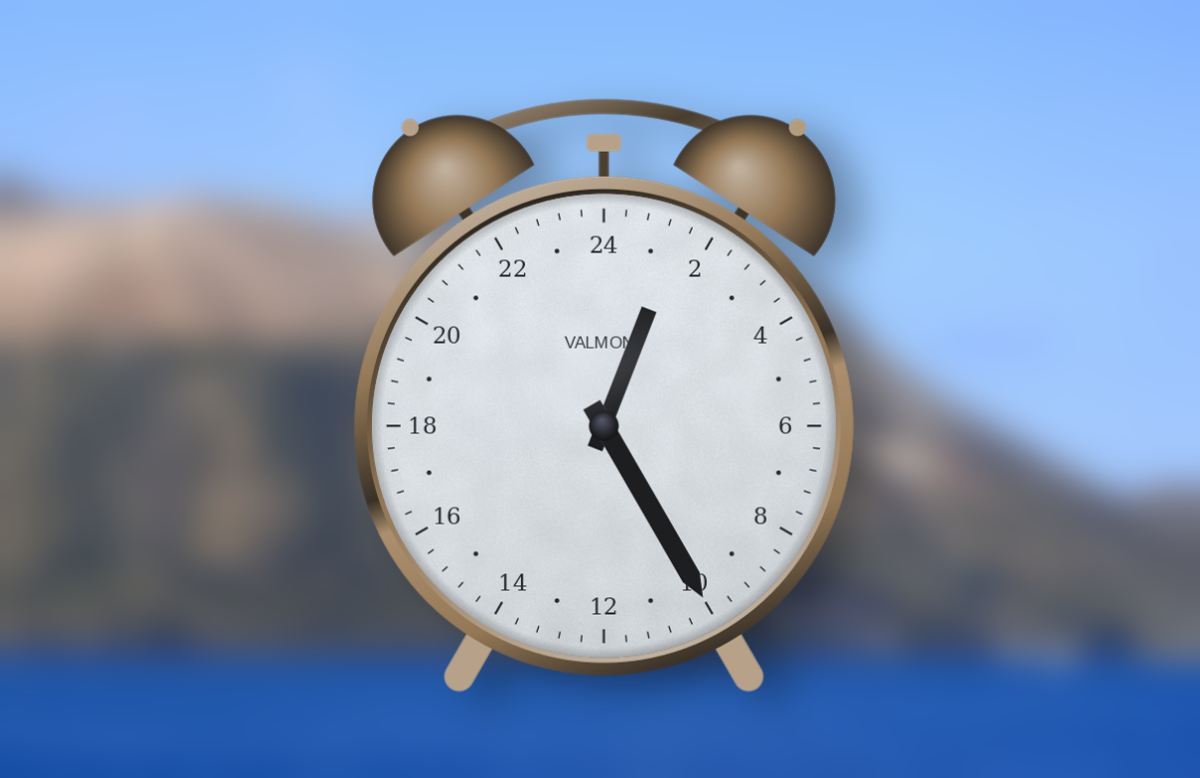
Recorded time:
{"hour": 1, "minute": 25}
